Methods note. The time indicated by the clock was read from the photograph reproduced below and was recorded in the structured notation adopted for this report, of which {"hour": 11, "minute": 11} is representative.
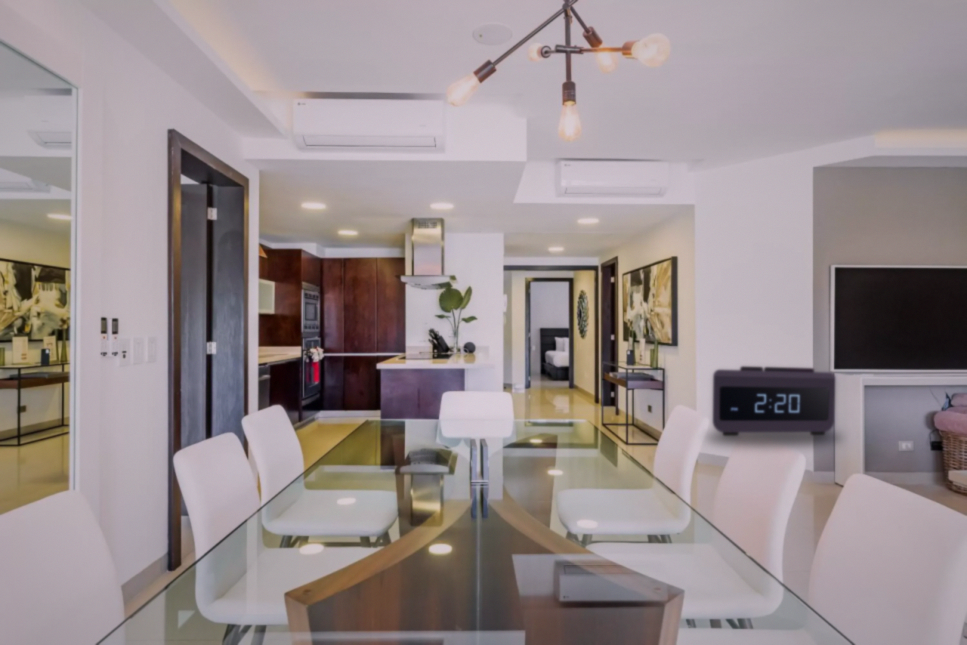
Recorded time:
{"hour": 2, "minute": 20}
